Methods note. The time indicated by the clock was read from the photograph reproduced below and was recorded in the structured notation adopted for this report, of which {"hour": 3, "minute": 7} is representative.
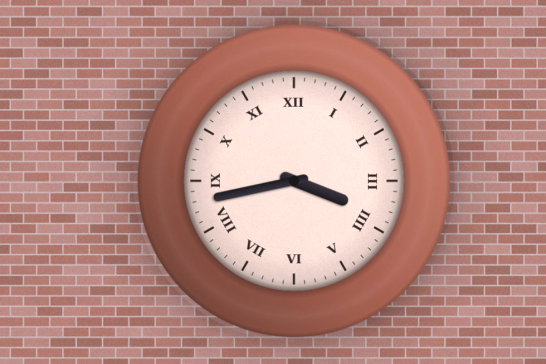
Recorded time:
{"hour": 3, "minute": 43}
